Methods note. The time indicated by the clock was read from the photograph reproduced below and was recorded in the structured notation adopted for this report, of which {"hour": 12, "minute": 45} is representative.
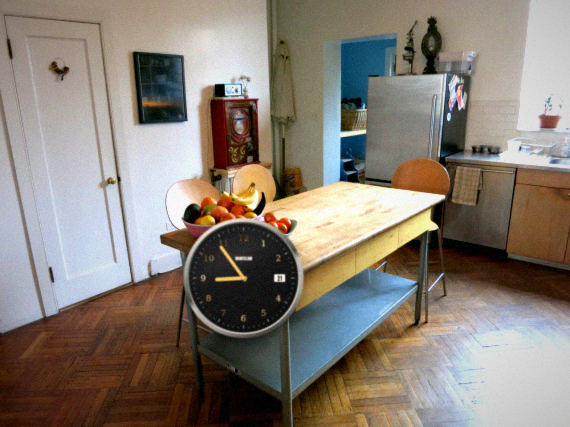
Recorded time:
{"hour": 8, "minute": 54}
